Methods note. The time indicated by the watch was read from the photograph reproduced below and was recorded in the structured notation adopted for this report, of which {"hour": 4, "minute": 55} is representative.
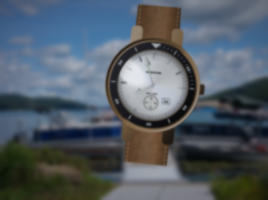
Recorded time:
{"hour": 7, "minute": 57}
